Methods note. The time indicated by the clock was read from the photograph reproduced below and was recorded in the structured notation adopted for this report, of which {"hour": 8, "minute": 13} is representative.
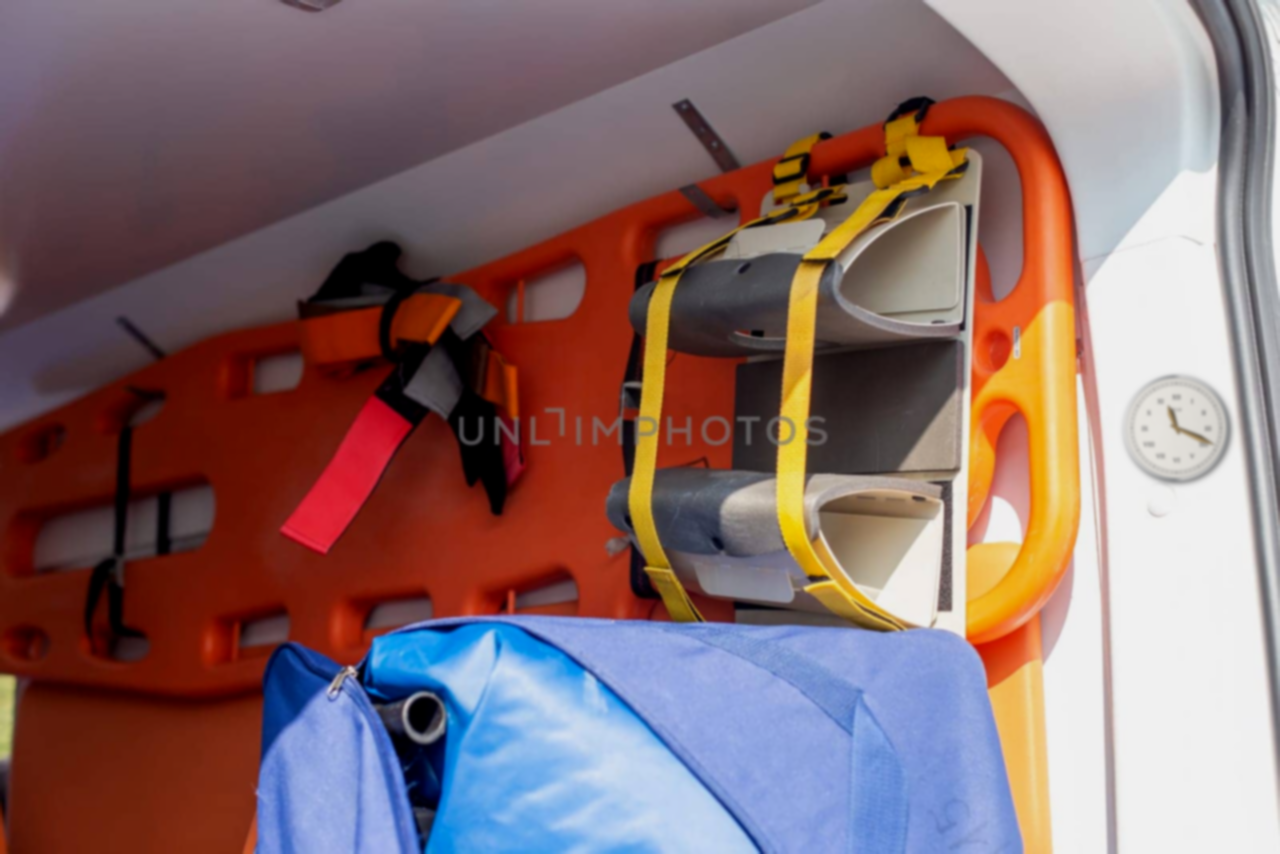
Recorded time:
{"hour": 11, "minute": 19}
